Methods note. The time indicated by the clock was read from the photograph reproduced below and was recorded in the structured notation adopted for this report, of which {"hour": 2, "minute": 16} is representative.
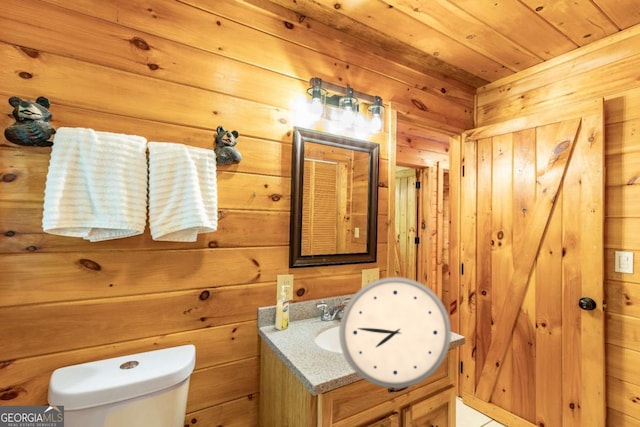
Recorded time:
{"hour": 7, "minute": 46}
